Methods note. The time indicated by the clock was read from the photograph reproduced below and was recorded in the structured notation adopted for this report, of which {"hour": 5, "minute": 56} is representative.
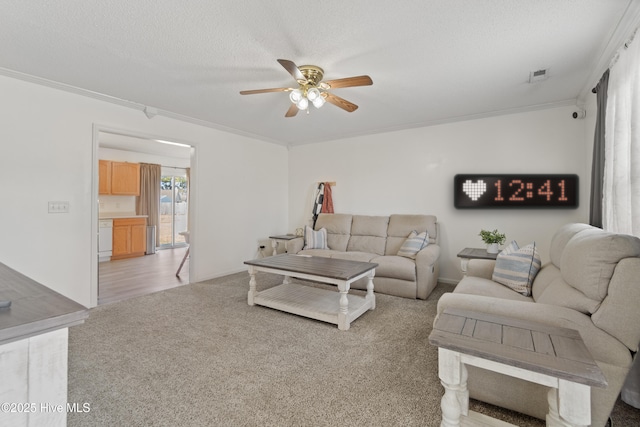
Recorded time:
{"hour": 12, "minute": 41}
